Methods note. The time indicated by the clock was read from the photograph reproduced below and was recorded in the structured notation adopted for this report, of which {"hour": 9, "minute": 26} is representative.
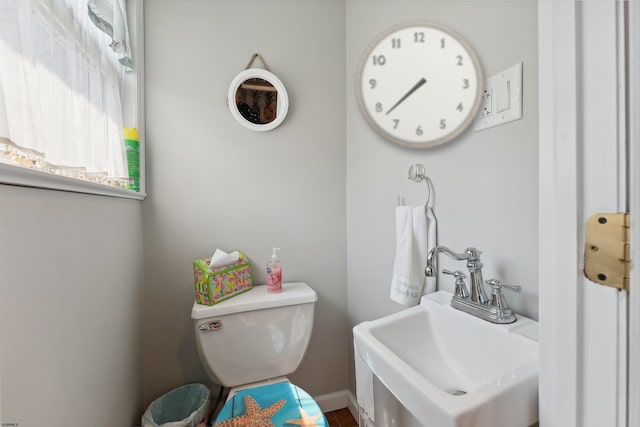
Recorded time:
{"hour": 7, "minute": 38}
